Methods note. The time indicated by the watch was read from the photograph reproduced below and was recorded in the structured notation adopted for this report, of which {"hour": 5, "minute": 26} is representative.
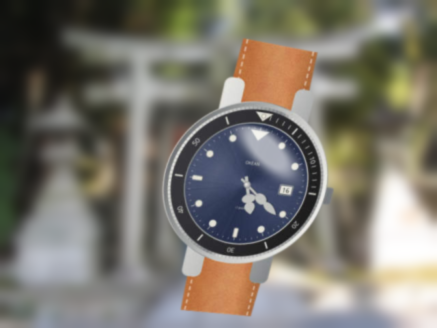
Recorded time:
{"hour": 5, "minute": 21}
